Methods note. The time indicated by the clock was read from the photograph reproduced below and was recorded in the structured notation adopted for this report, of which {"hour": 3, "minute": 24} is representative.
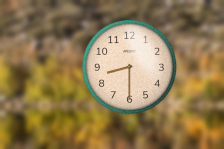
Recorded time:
{"hour": 8, "minute": 30}
